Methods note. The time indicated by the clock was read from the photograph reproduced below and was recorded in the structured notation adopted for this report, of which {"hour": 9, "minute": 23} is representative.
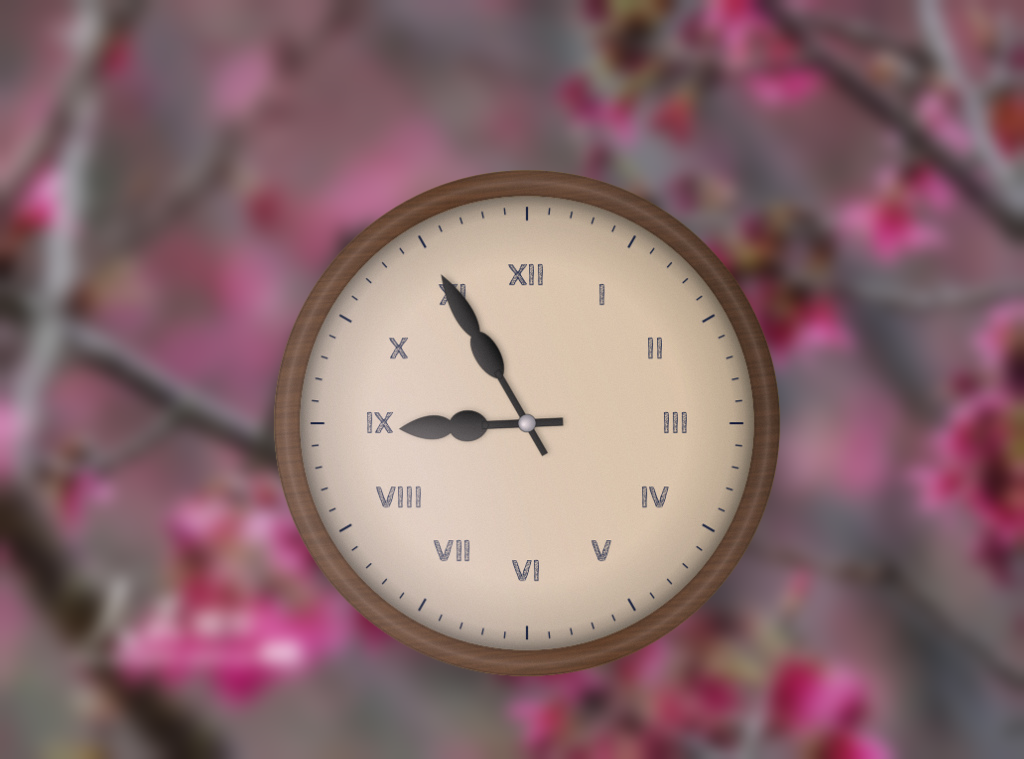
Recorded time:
{"hour": 8, "minute": 55}
